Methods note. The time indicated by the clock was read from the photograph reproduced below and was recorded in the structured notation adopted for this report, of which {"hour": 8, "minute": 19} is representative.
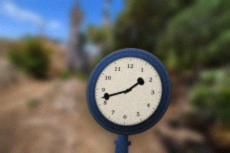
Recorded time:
{"hour": 1, "minute": 42}
